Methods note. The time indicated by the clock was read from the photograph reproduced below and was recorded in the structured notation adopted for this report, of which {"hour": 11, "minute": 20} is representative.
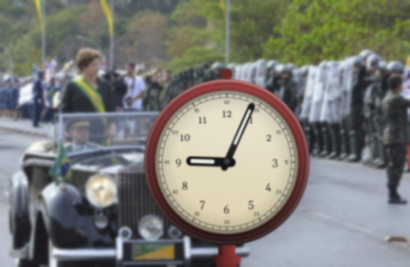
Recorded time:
{"hour": 9, "minute": 4}
